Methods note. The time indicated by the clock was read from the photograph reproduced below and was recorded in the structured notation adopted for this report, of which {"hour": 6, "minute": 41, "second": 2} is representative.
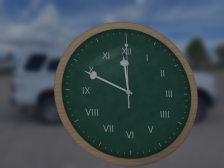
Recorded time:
{"hour": 11, "minute": 49, "second": 0}
